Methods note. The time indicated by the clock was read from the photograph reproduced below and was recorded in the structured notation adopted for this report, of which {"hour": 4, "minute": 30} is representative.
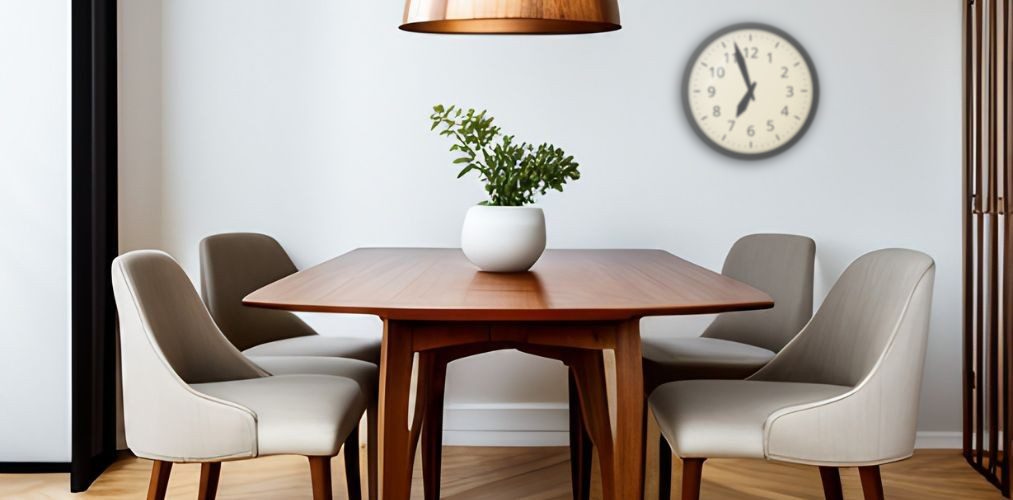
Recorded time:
{"hour": 6, "minute": 57}
